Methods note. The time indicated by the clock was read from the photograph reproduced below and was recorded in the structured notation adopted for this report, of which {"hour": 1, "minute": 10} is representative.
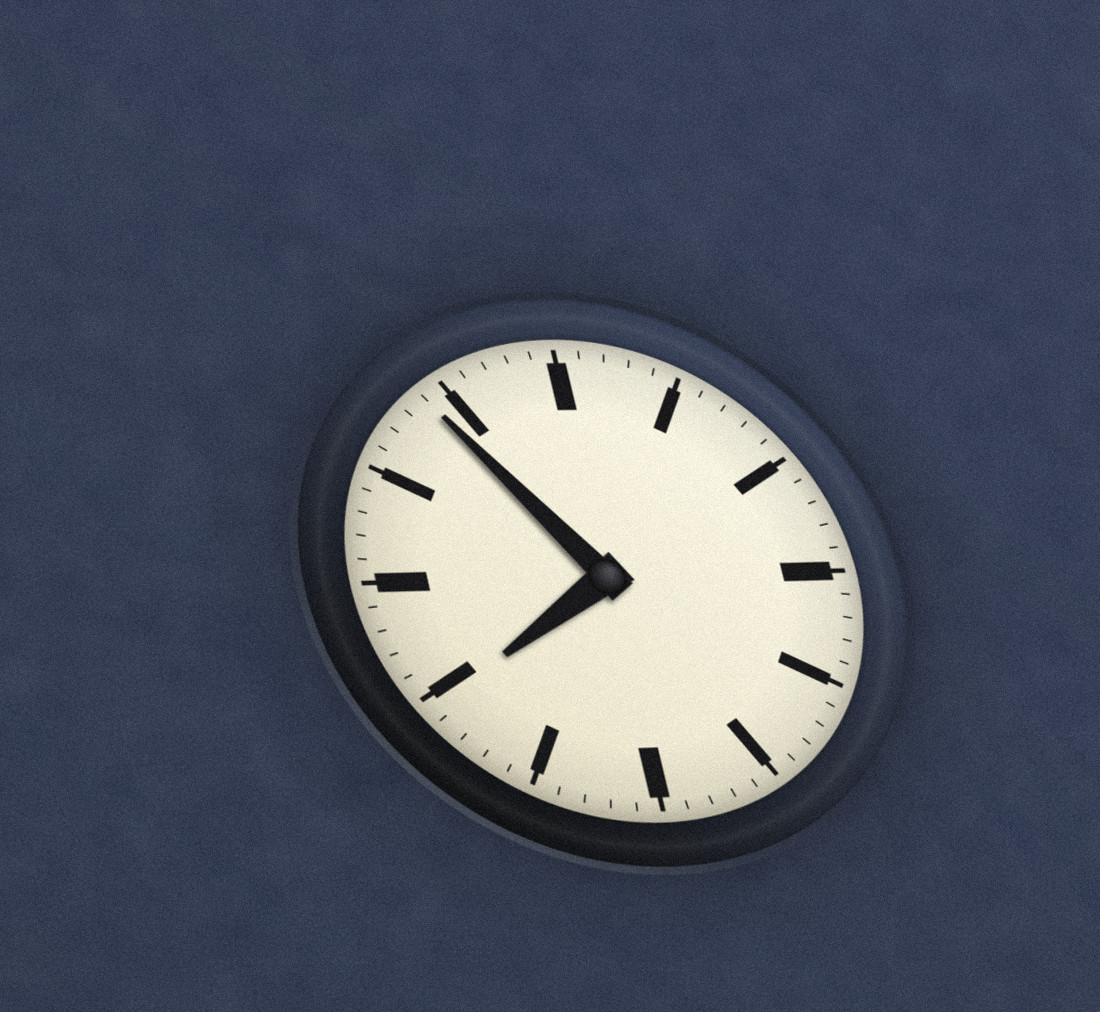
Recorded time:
{"hour": 7, "minute": 54}
